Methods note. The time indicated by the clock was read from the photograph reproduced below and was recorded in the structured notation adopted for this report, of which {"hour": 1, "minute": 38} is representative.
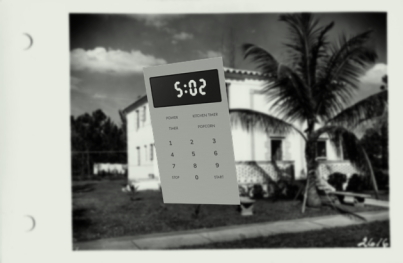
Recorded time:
{"hour": 5, "minute": 2}
